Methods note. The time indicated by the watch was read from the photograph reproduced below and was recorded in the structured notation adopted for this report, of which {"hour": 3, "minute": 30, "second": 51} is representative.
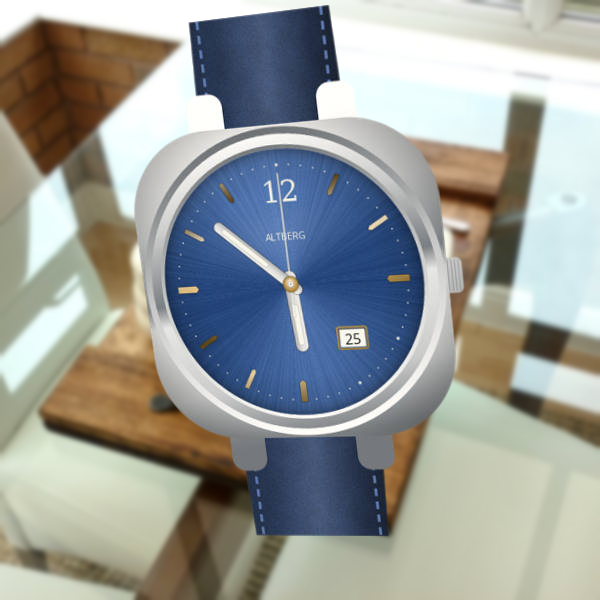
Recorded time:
{"hour": 5, "minute": 52, "second": 0}
